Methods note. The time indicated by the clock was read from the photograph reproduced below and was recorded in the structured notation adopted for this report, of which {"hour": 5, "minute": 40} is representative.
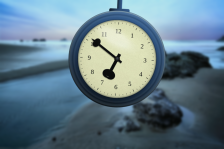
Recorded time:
{"hour": 6, "minute": 51}
